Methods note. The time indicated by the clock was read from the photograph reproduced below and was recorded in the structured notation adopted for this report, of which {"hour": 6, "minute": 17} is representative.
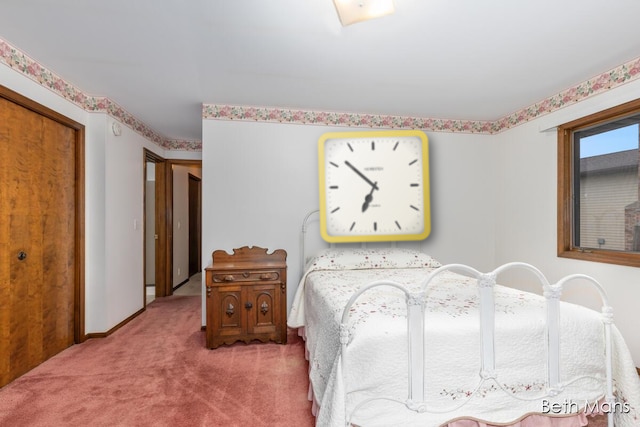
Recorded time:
{"hour": 6, "minute": 52}
